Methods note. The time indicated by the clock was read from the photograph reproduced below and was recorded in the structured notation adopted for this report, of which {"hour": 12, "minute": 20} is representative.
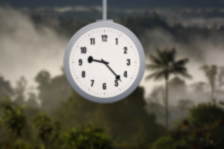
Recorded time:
{"hour": 9, "minute": 23}
